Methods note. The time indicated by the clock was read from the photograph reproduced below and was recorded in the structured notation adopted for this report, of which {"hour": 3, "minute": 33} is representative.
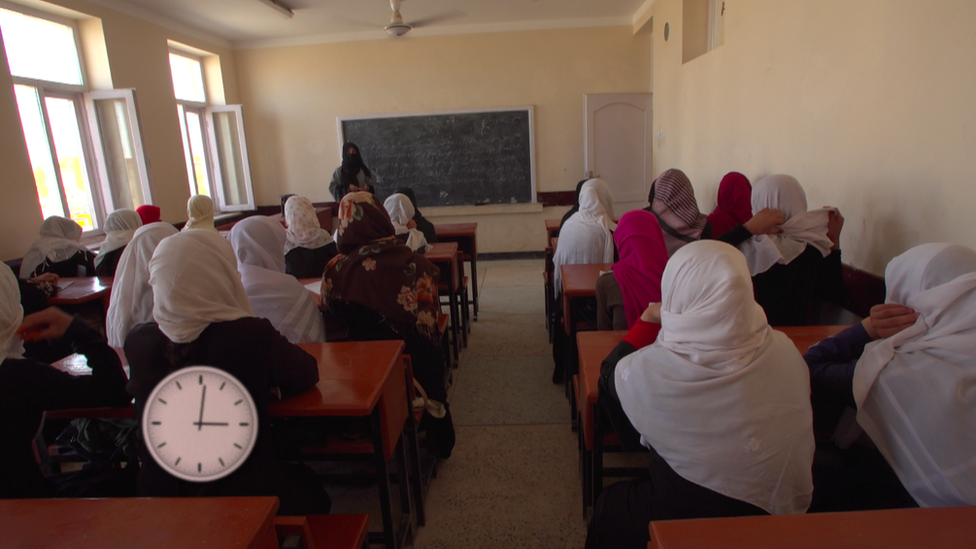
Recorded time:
{"hour": 3, "minute": 1}
